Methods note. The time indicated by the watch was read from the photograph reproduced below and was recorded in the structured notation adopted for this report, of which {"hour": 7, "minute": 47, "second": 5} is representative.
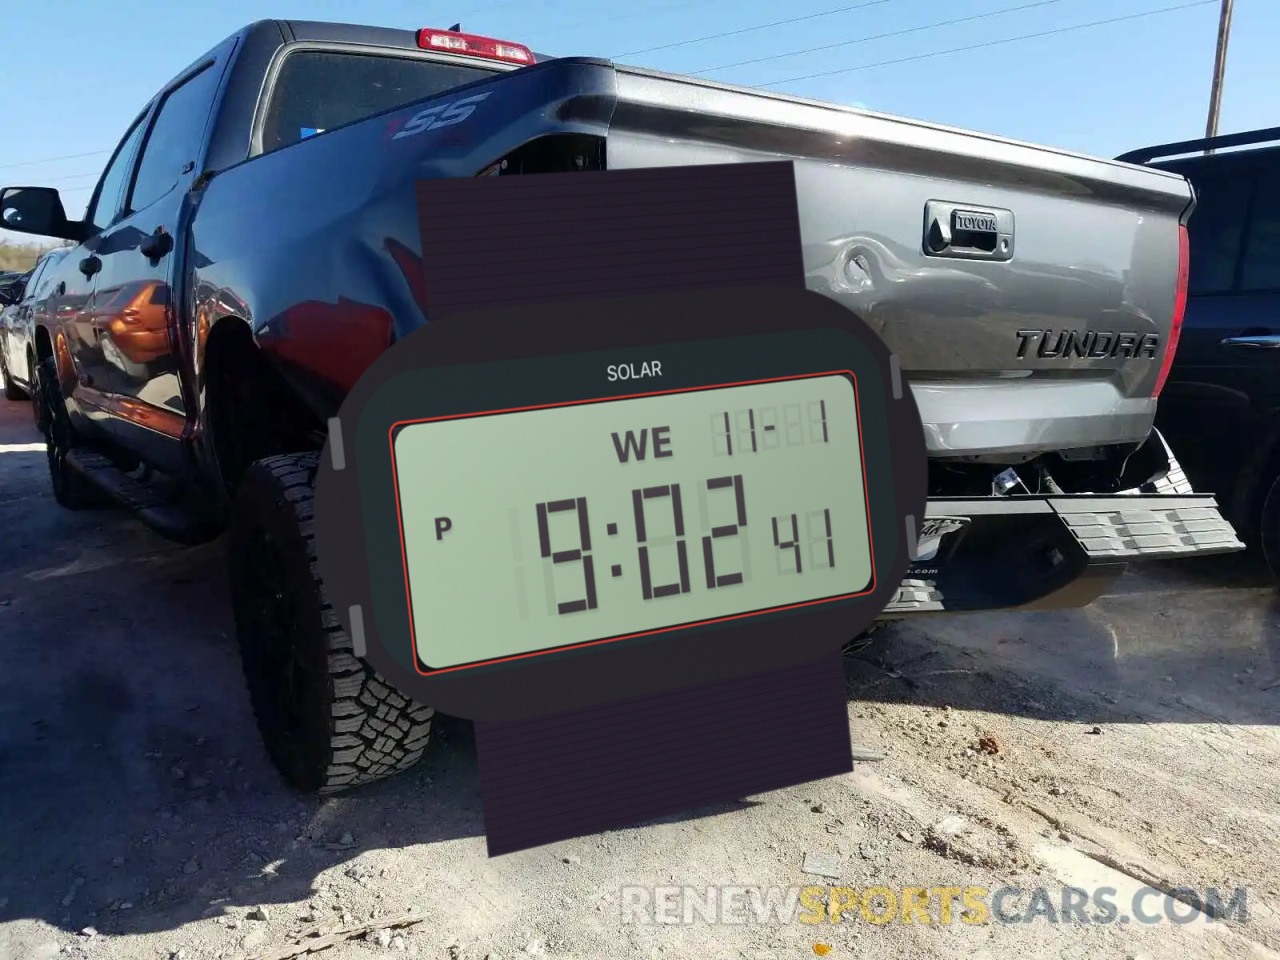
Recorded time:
{"hour": 9, "minute": 2, "second": 41}
